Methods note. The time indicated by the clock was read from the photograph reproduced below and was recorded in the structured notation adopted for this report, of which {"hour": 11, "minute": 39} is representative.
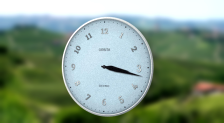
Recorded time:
{"hour": 3, "minute": 17}
